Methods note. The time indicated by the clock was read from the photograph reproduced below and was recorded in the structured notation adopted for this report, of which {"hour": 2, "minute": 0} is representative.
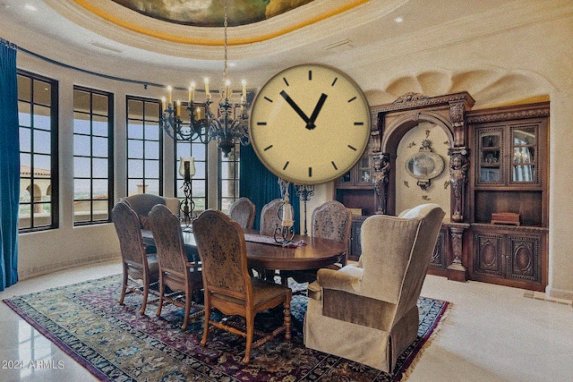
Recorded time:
{"hour": 12, "minute": 53}
